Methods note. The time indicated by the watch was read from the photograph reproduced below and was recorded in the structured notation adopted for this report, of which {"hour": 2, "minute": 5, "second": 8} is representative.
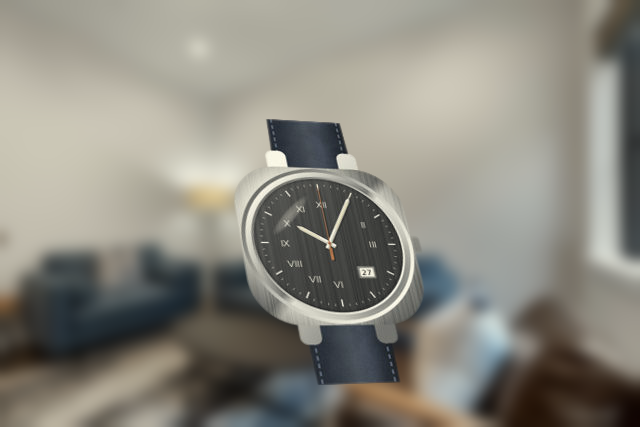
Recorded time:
{"hour": 10, "minute": 5, "second": 0}
